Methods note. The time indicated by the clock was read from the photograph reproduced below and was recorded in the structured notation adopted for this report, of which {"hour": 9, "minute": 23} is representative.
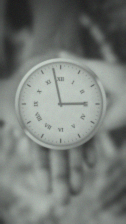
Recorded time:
{"hour": 2, "minute": 58}
